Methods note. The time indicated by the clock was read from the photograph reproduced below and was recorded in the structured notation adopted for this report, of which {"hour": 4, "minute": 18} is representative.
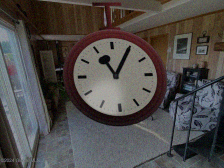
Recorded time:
{"hour": 11, "minute": 5}
